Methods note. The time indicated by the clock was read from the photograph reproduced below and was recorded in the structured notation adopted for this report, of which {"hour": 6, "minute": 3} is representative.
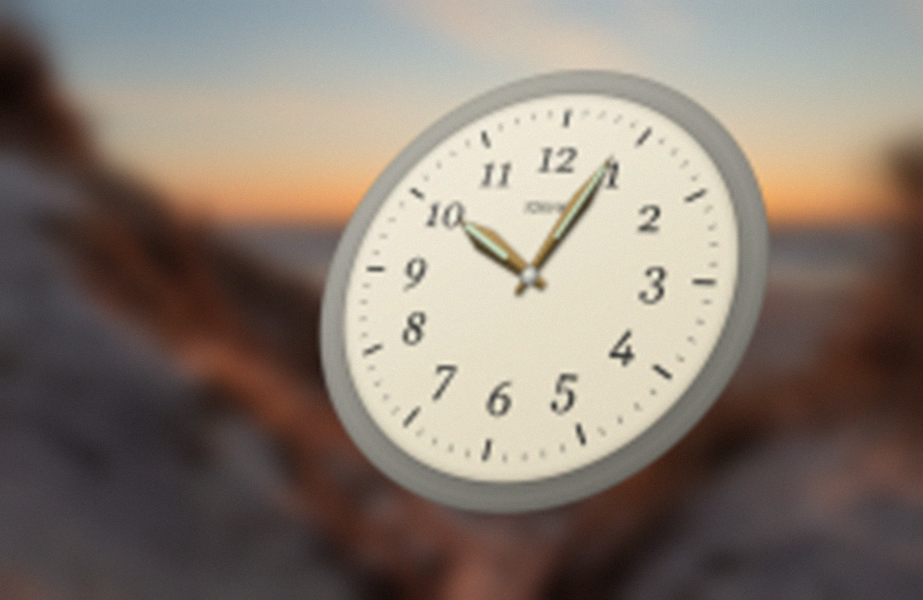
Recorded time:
{"hour": 10, "minute": 4}
